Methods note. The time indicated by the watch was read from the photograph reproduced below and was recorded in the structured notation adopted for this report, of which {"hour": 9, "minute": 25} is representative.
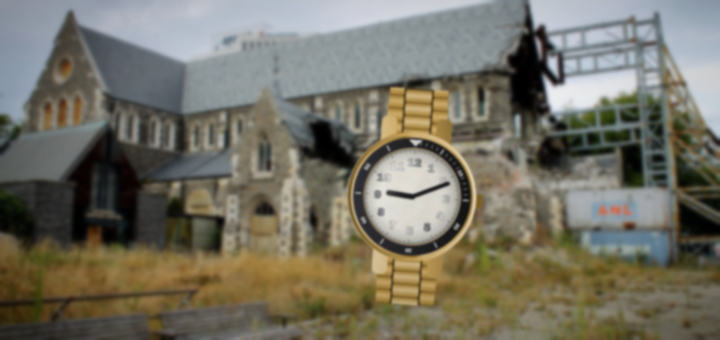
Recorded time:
{"hour": 9, "minute": 11}
